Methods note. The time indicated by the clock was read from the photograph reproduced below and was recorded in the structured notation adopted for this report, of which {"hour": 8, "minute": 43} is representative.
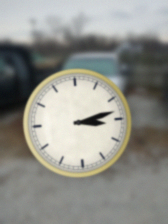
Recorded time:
{"hour": 3, "minute": 13}
